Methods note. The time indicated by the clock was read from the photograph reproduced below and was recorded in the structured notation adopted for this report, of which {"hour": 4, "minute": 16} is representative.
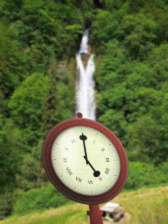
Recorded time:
{"hour": 5, "minute": 0}
